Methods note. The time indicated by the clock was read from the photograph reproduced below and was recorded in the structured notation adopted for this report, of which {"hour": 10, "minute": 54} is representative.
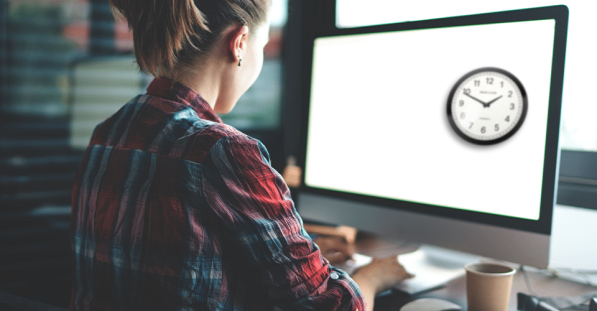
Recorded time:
{"hour": 1, "minute": 49}
